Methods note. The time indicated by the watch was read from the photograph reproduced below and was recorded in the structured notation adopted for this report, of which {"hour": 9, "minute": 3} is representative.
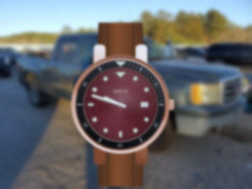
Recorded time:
{"hour": 9, "minute": 48}
